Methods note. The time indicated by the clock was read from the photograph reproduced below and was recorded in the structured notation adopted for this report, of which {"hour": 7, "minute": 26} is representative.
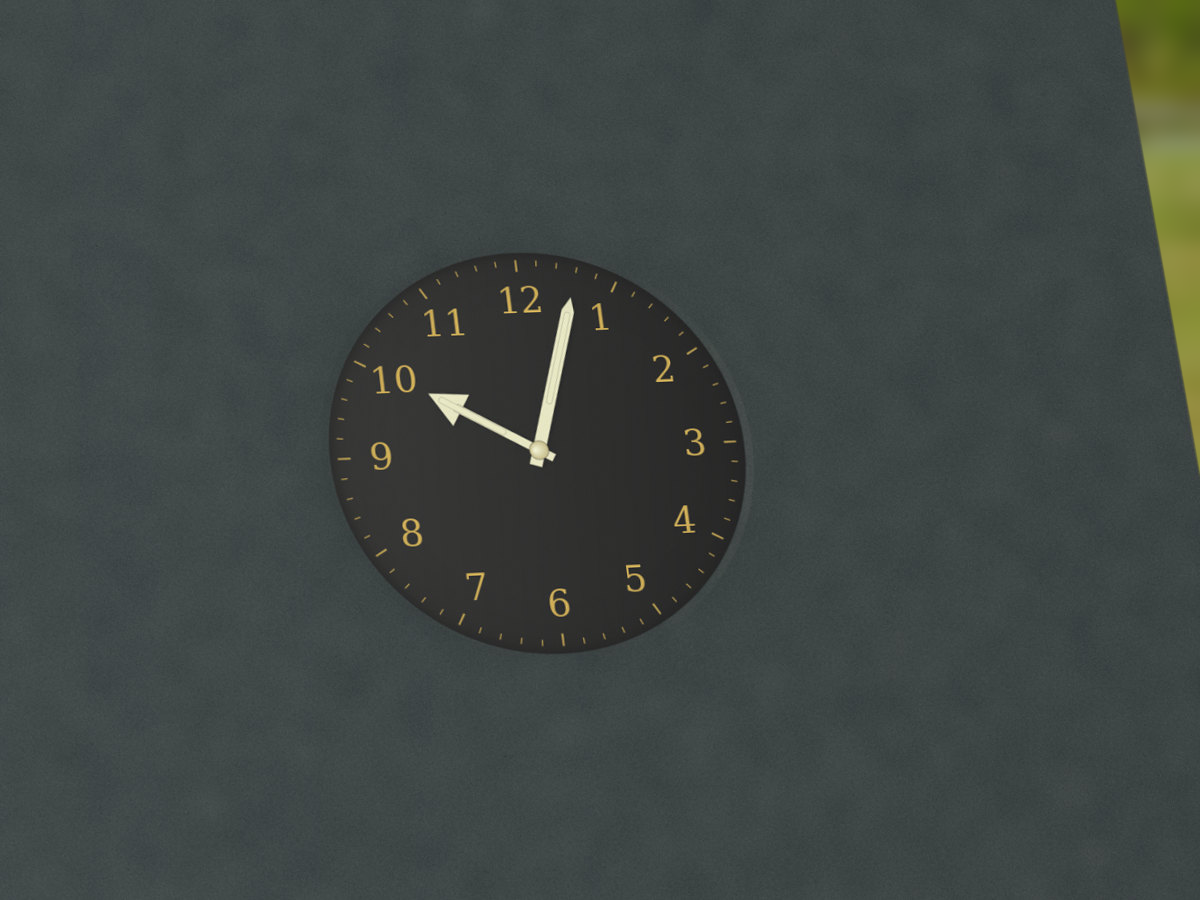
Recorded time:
{"hour": 10, "minute": 3}
